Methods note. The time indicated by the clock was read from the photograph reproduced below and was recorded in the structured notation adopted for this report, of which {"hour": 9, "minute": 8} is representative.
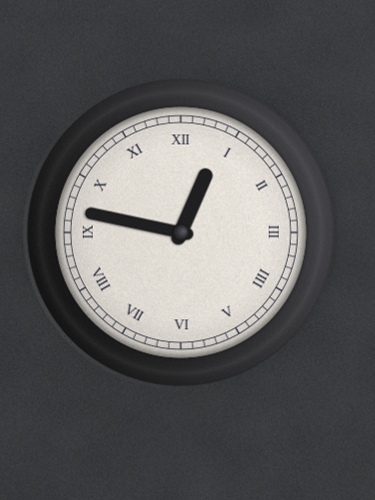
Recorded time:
{"hour": 12, "minute": 47}
